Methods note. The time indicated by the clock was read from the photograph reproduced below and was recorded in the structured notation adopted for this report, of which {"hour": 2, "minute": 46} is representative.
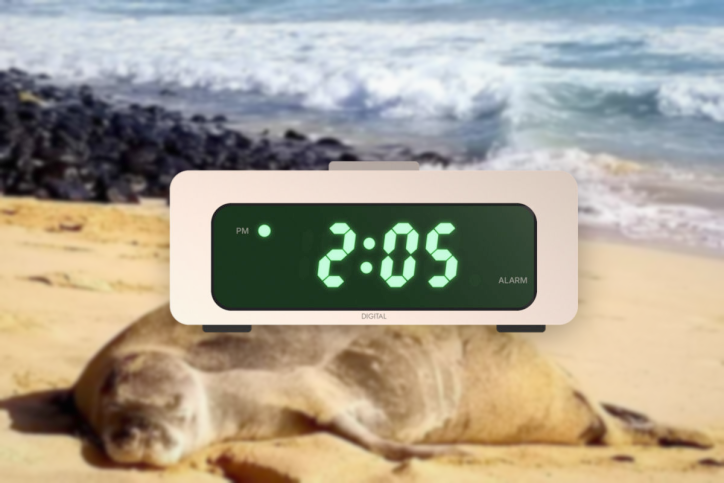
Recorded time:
{"hour": 2, "minute": 5}
